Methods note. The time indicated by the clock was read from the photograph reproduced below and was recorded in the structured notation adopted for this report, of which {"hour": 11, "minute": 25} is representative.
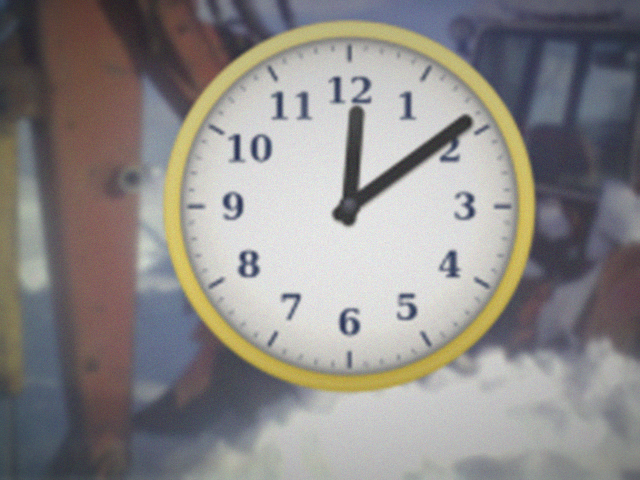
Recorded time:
{"hour": 12, "minute": 9}
